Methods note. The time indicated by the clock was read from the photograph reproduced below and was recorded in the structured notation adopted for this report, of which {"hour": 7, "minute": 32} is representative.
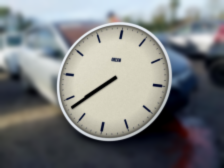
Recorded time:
{"hour": 7, "minute": 38}
